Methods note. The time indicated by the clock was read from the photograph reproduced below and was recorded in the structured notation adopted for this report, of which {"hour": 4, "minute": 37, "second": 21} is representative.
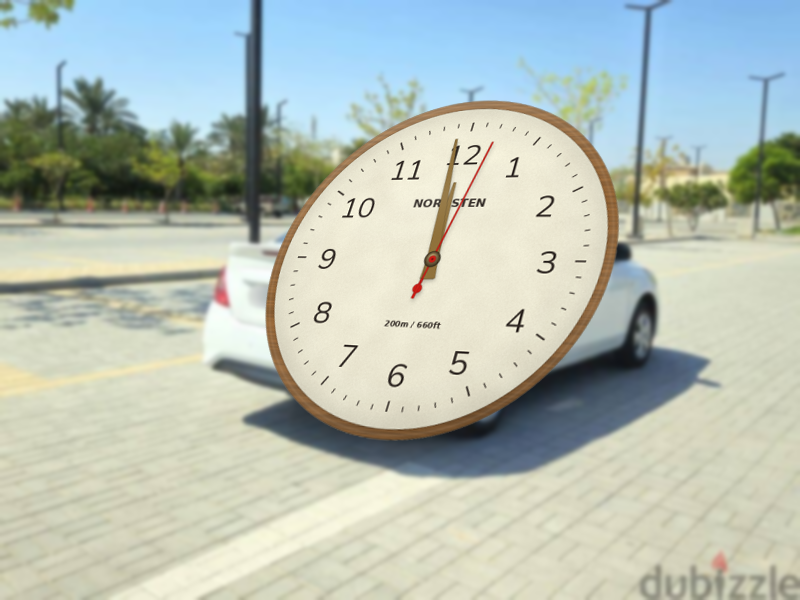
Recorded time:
{"hour": 11, "minute": 59, "second": 2}
